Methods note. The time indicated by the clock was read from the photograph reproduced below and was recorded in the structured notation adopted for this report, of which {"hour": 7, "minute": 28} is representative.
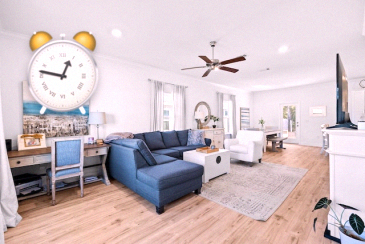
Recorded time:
{"hour": 12, "minute": 47}
